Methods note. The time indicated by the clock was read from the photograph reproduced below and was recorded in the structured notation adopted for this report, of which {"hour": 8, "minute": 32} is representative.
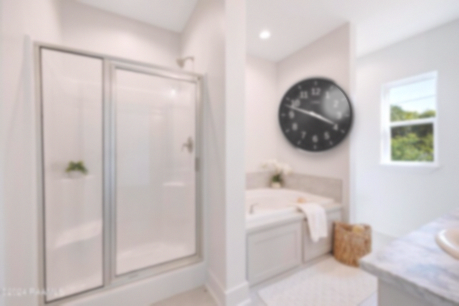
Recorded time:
{"hour": 3, "minute": 48}
